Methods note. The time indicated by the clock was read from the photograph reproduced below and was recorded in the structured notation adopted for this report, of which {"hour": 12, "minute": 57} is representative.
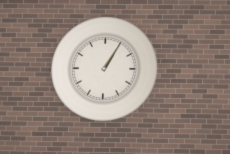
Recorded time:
{"hour": 1, "minute": 5}
